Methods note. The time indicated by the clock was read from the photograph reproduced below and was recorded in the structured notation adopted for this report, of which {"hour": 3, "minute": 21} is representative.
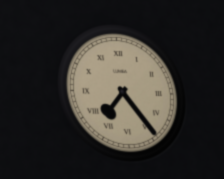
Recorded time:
{"hour": 7, "minute": 24}
